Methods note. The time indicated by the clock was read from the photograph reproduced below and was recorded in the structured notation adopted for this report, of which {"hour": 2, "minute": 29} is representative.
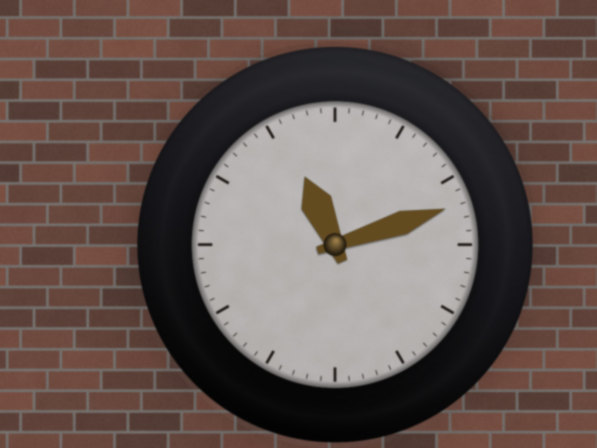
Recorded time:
{"hour": 11, "minute": 12}
